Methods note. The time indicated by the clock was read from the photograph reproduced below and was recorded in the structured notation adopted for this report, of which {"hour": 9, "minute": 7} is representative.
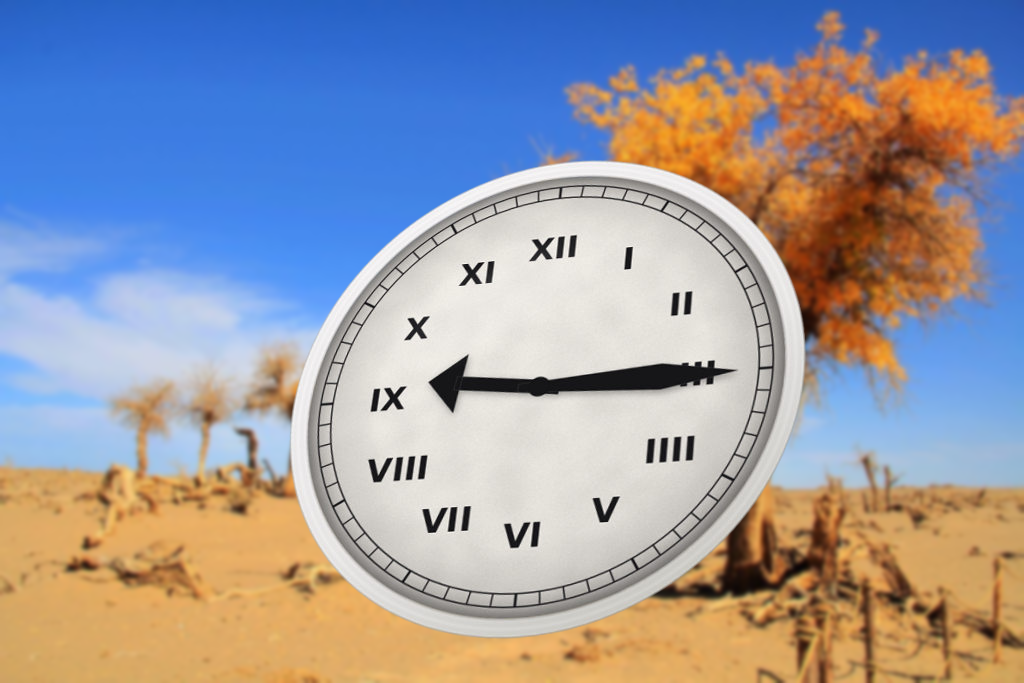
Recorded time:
{"hour": 9, "minute": 15}
